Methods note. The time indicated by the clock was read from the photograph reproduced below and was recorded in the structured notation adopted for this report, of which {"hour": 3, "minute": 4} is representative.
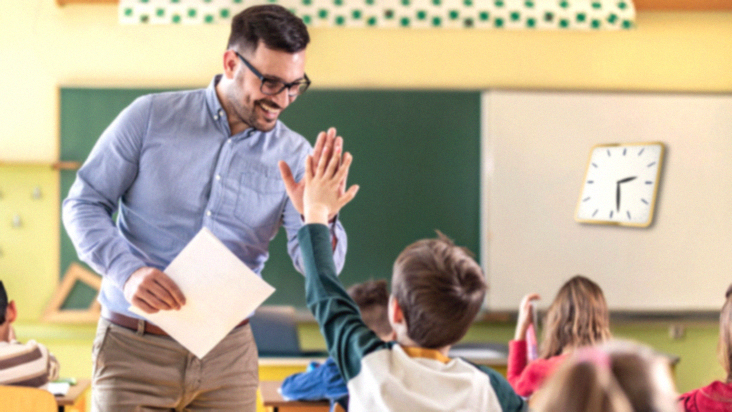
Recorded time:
{"hour": 2, "minute": 28}
